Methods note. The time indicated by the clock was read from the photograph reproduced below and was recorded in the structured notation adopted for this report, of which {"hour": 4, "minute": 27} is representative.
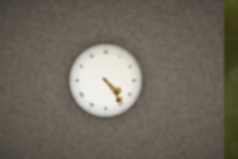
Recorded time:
{"hour": 4, "minute": 24}
